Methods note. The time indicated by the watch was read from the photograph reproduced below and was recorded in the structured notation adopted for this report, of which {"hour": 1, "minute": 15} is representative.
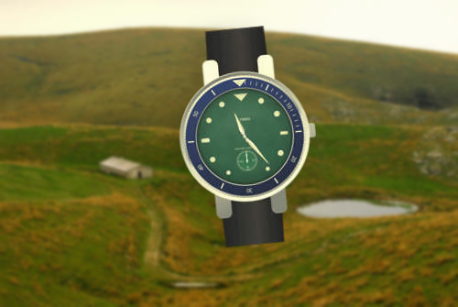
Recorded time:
{"hour": 11, "minute": 24}
